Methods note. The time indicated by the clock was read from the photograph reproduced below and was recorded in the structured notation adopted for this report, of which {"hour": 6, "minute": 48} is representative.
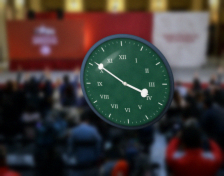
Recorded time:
{"hour": 3, "minute": 51}
